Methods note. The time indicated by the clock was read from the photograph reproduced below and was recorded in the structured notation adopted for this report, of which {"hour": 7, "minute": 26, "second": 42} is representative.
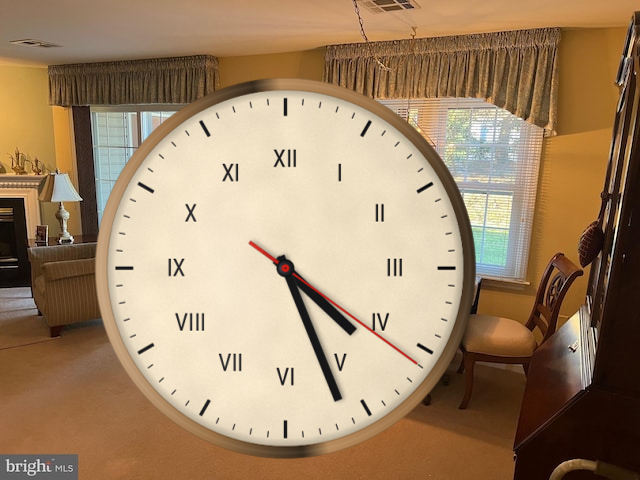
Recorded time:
{"hour": 4, "minute": 26, "second": 21}
